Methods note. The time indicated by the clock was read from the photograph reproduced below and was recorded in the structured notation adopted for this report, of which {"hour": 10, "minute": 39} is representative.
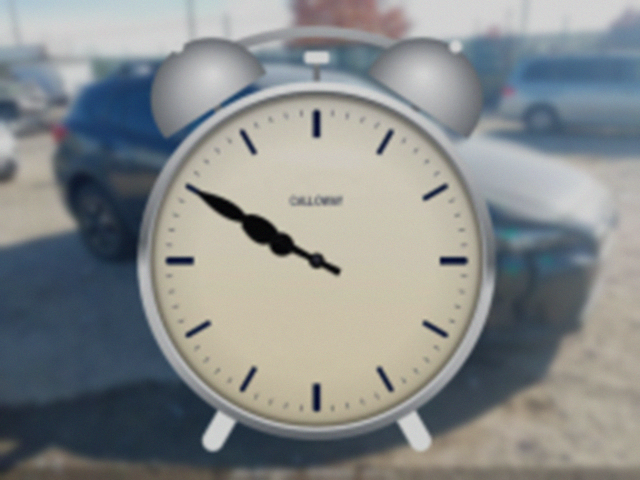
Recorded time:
{"hour": 9, "minute": 50}
